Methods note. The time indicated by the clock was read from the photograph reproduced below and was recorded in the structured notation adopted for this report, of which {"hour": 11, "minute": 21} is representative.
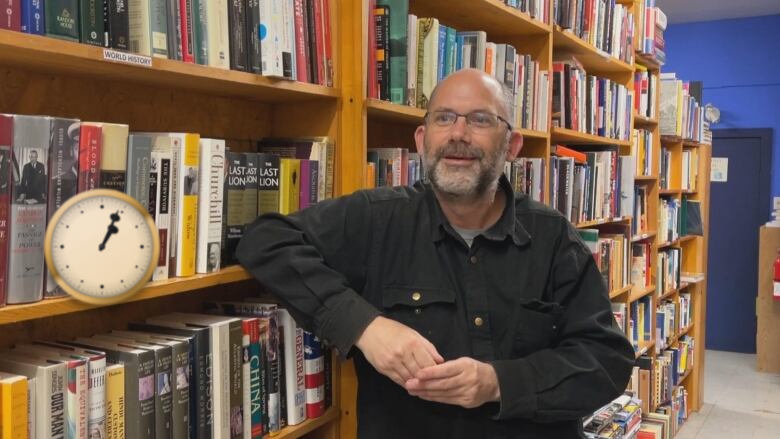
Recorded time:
{"hour": 1, "minute": 4}
